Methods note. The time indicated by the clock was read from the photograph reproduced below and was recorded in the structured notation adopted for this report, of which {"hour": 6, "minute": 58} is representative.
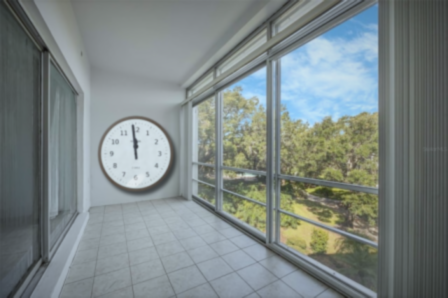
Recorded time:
{"hour": 11, "minute": 59}
